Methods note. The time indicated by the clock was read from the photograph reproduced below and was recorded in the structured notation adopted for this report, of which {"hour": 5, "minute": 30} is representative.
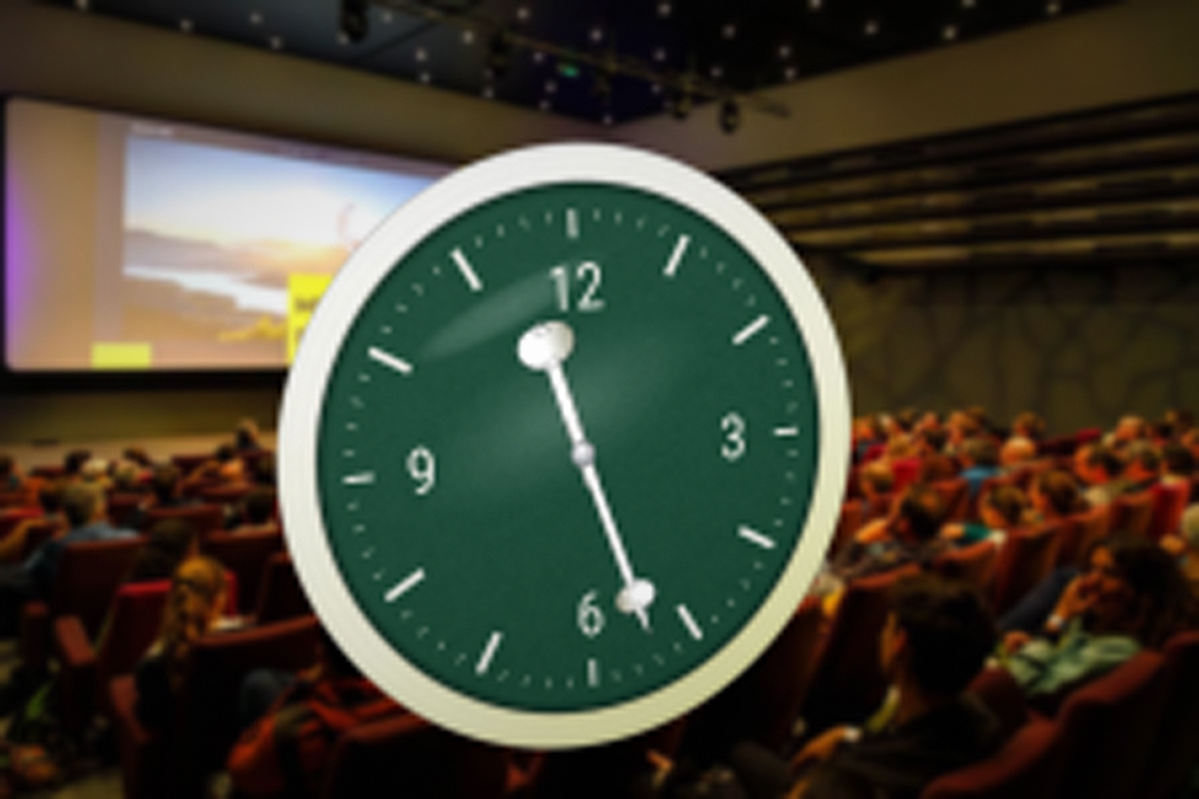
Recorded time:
{"hour": 11, "minute": 27}
